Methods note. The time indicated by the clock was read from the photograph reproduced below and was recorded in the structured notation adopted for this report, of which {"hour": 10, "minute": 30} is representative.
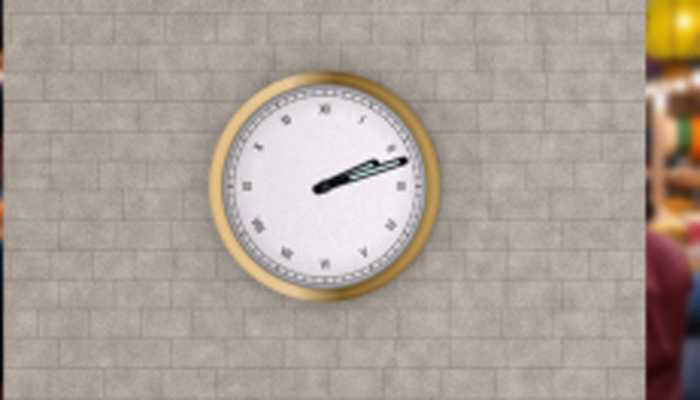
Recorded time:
{"hour": 2, "minute": 12}
